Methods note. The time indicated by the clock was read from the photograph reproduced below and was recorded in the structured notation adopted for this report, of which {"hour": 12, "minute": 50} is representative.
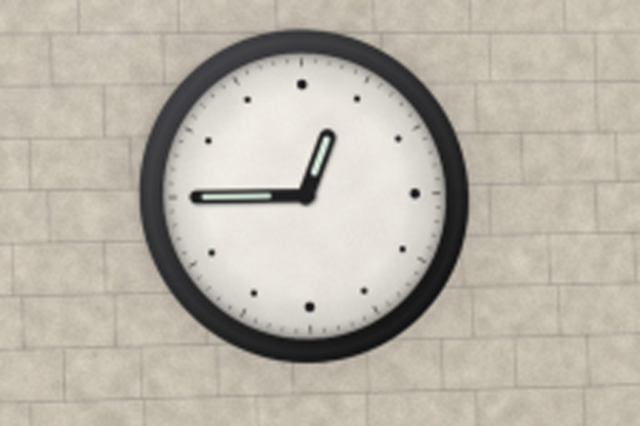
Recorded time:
{"hour": 12, "minute": 45}
